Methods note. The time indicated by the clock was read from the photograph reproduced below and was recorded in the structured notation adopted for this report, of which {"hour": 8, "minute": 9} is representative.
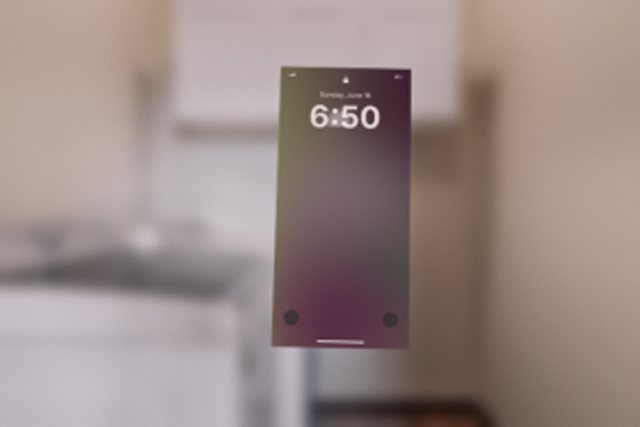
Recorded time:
{"hour": 6, "minute": 50}
